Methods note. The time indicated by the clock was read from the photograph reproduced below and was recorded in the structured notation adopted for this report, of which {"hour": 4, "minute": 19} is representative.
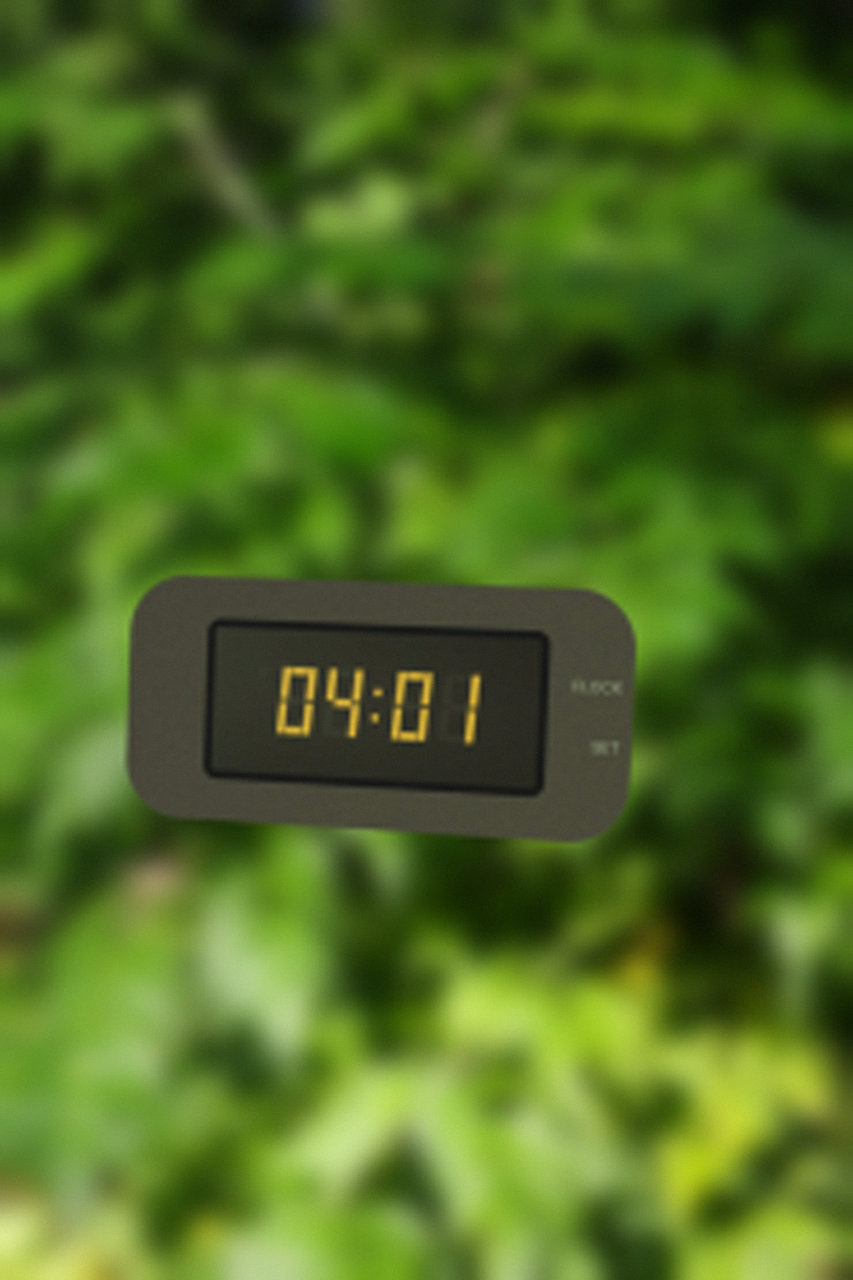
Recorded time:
{"hour": 4, "minute": 1}
